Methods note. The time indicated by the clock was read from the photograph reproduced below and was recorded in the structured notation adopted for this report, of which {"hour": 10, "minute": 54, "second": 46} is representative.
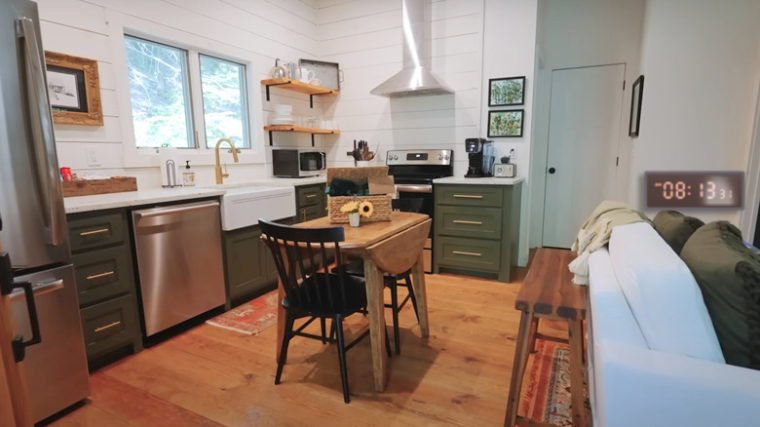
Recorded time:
{"hour": 8, "minute": 13, "second": 31}
